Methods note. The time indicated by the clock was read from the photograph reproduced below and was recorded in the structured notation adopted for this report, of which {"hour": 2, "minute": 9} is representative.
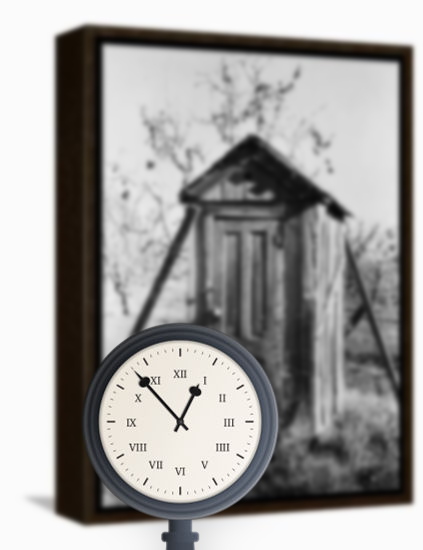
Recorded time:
{"hour": 12, "minute": 53}
